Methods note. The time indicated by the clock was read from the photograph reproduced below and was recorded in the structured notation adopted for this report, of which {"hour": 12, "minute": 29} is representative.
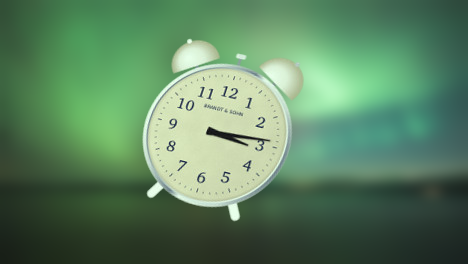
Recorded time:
{"hour": 3, "minute": 14}
